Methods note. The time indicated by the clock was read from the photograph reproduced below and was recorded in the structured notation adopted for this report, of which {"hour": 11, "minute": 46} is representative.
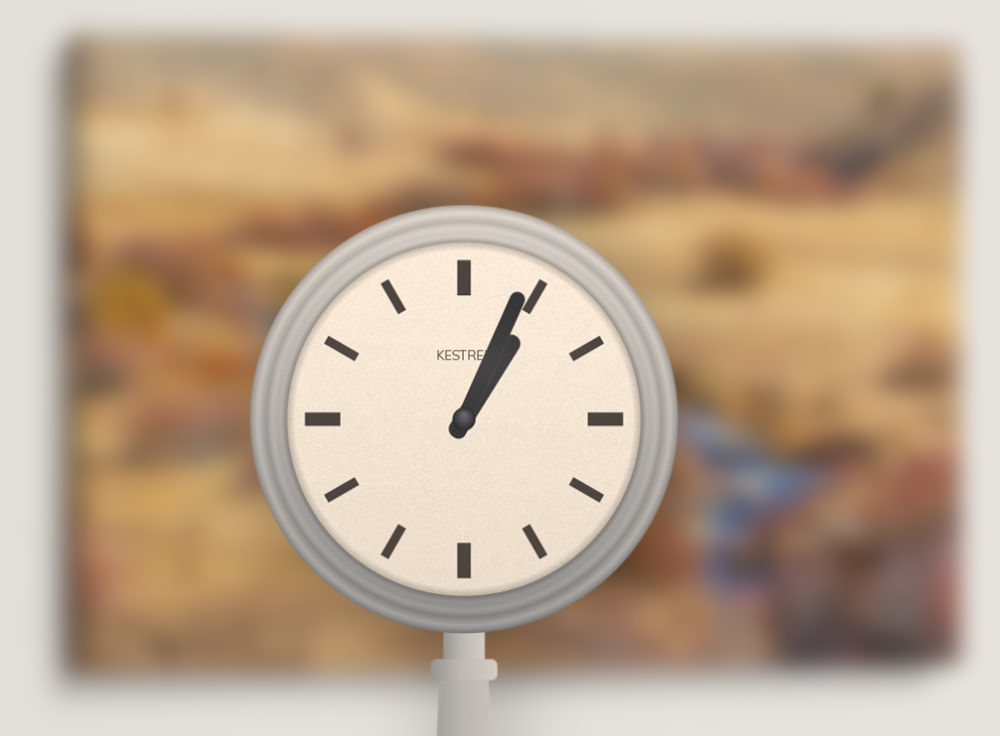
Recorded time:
{"hour": 1, "minute": 4}
